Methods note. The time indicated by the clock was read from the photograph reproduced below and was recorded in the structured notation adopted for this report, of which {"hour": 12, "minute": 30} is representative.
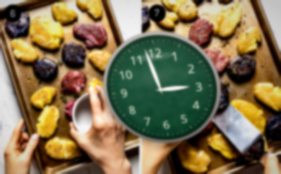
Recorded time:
{"hour": 2, "minute": 58}
